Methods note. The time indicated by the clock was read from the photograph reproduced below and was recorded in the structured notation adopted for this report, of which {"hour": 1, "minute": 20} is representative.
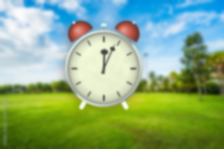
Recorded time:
{"hour": 12, "minute": 4}
